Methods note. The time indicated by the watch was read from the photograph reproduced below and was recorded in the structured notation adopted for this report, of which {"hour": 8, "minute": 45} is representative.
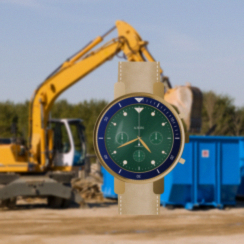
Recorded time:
{"hour": 4, "minute": 41}
